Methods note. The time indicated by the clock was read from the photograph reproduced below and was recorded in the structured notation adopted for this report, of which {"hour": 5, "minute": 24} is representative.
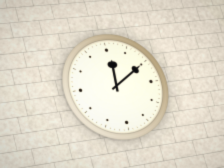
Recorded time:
{"hour": 12, "minute": 10}
